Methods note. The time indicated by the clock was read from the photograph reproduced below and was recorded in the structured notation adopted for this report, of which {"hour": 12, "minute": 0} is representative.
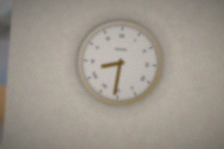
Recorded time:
{"hour": 8, "minute": 31}
